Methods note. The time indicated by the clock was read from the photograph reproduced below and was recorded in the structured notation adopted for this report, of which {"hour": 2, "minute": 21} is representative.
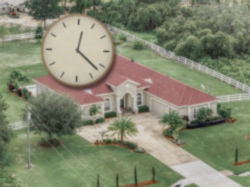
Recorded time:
{"hour": 12, "minute": 22}
